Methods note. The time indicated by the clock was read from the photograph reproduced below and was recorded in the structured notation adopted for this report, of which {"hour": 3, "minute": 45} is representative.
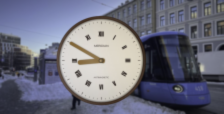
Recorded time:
{"hour": 8, "minute": 50}
